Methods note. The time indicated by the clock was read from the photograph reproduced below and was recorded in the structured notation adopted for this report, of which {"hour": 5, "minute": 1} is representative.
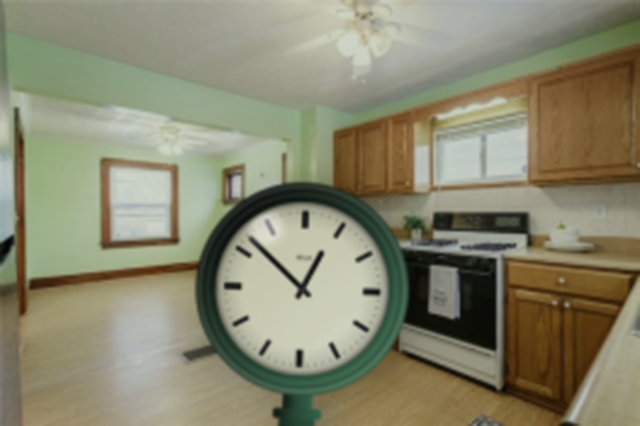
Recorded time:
{"hour": 12, "minute": 52}
